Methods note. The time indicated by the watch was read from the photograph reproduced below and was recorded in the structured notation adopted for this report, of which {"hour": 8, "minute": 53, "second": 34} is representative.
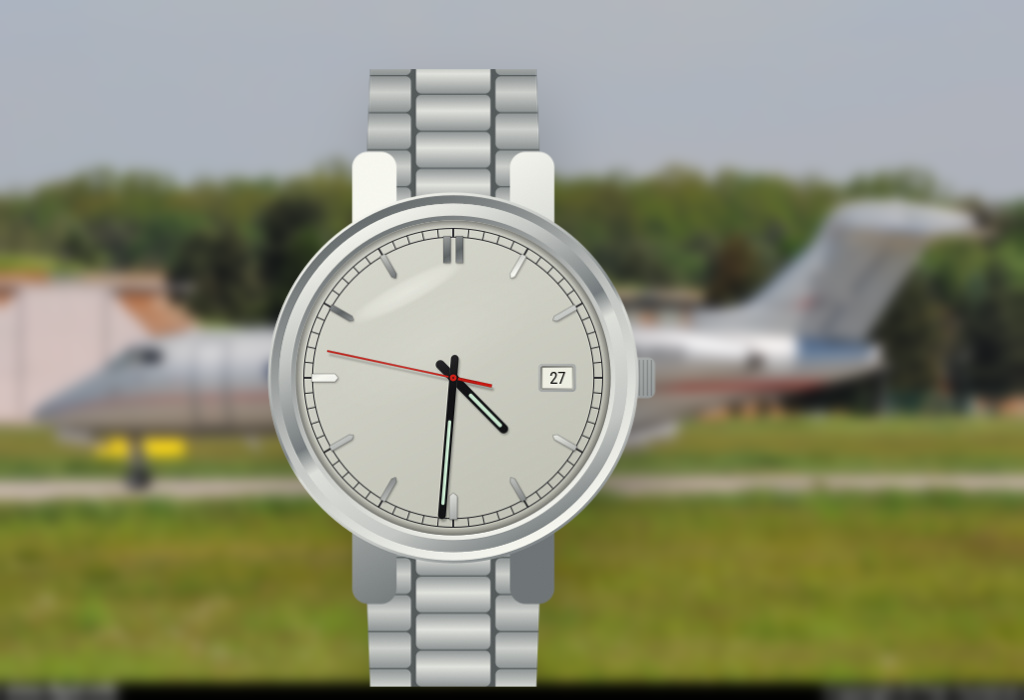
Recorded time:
{"hour": 4, "minute": 30, "second": 47}
